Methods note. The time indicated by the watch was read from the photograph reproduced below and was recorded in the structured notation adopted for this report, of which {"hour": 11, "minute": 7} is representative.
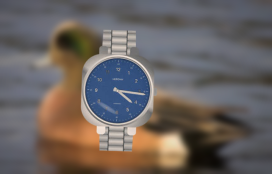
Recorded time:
{"hour": 4, "minute": 16}
